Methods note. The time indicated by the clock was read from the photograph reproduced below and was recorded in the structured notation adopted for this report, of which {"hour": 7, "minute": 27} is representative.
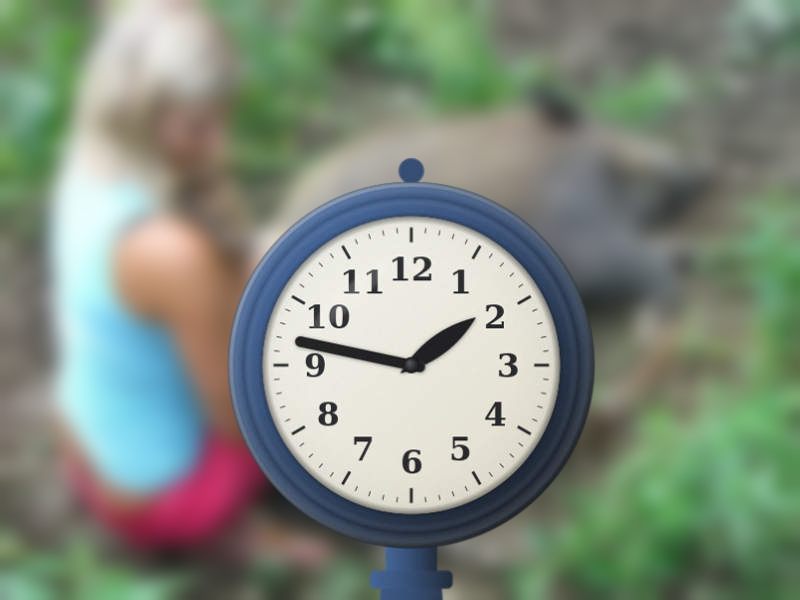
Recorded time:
{"hour": 1, "minute": 47}
